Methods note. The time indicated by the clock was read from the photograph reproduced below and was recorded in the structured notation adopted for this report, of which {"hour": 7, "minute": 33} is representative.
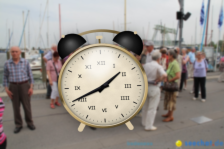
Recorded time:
{"hour": 1, "minute": 41}
